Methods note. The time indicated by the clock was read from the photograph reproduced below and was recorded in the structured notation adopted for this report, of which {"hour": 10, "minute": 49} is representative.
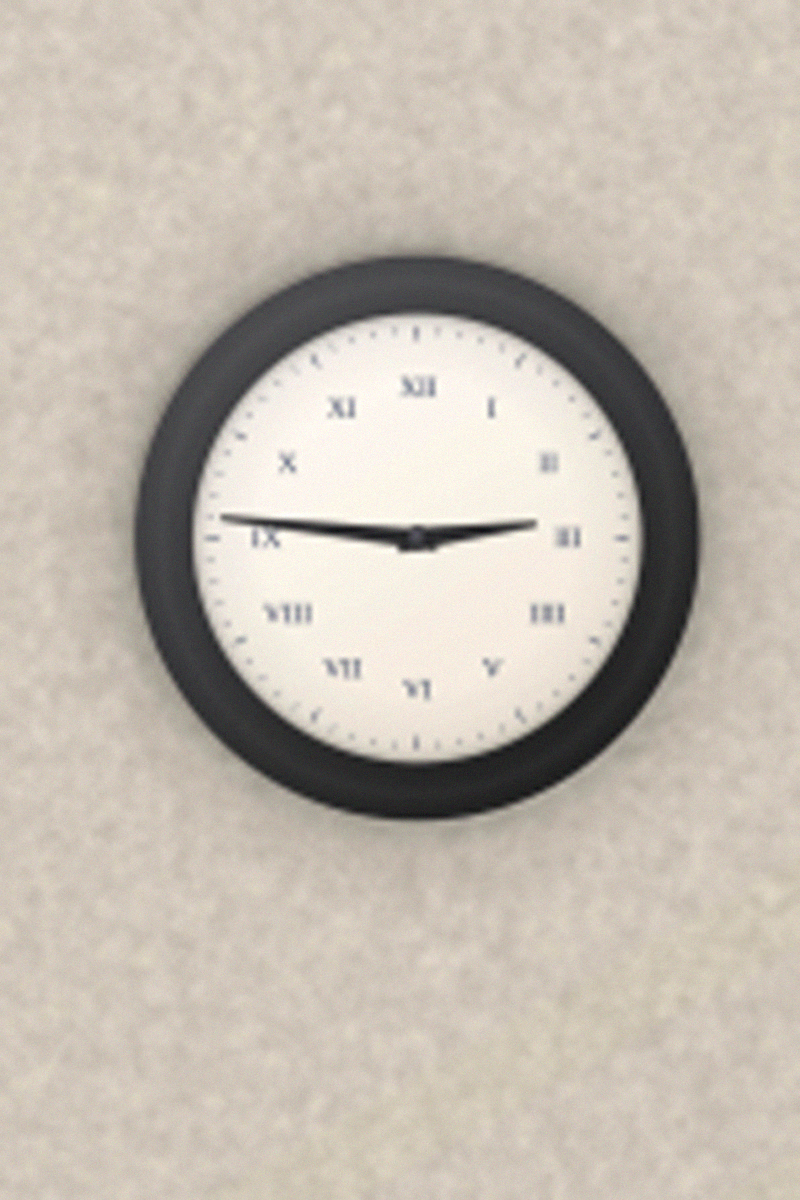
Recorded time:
{"hour": 2, "minute": 46}
